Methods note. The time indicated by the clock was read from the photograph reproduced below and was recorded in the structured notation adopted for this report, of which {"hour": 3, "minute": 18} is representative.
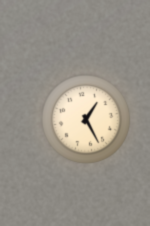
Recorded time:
{"hour": 1, "minute": 27}
